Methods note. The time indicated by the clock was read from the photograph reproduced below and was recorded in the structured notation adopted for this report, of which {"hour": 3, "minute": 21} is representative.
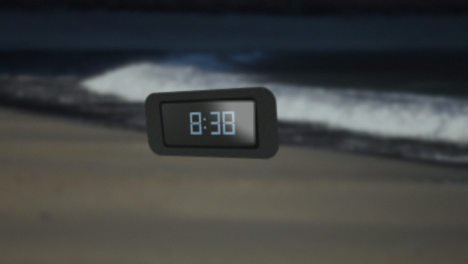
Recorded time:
{"hour": 8, "minute": 38}
